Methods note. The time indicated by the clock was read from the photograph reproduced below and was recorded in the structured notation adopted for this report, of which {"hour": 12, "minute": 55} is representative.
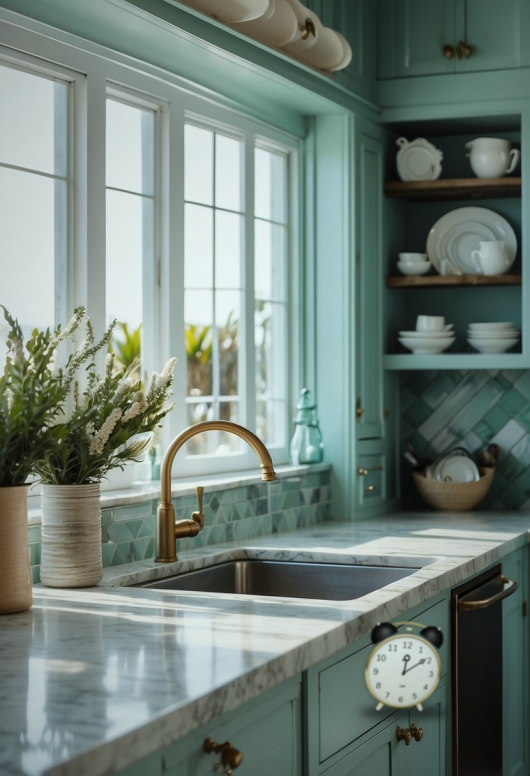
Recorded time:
{"hour": 12, "minute": 9}
